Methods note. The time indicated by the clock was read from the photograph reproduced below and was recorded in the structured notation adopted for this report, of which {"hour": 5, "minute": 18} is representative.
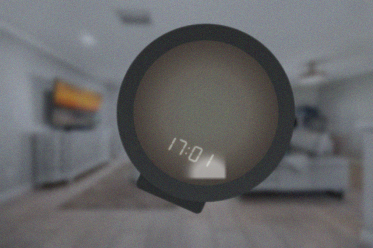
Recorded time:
{"hour": 17, "minute": 1}
